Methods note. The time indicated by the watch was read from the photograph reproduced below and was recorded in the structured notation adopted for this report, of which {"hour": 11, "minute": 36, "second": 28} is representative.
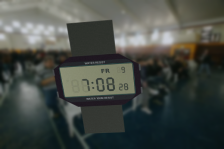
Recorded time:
{"hour": 7, "minute": 8, "second": 28}
